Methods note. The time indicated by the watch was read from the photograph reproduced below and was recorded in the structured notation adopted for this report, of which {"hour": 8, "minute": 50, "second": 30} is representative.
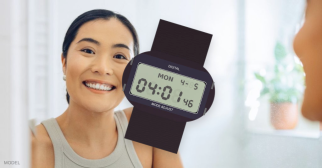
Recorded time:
{"hour": 4, "minute": 1, "second": 46}
